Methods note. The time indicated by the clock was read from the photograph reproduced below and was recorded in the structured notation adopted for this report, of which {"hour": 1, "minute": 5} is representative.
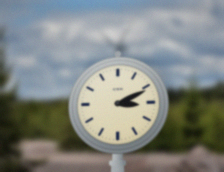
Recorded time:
{"hour": 3, "minute": 11}
